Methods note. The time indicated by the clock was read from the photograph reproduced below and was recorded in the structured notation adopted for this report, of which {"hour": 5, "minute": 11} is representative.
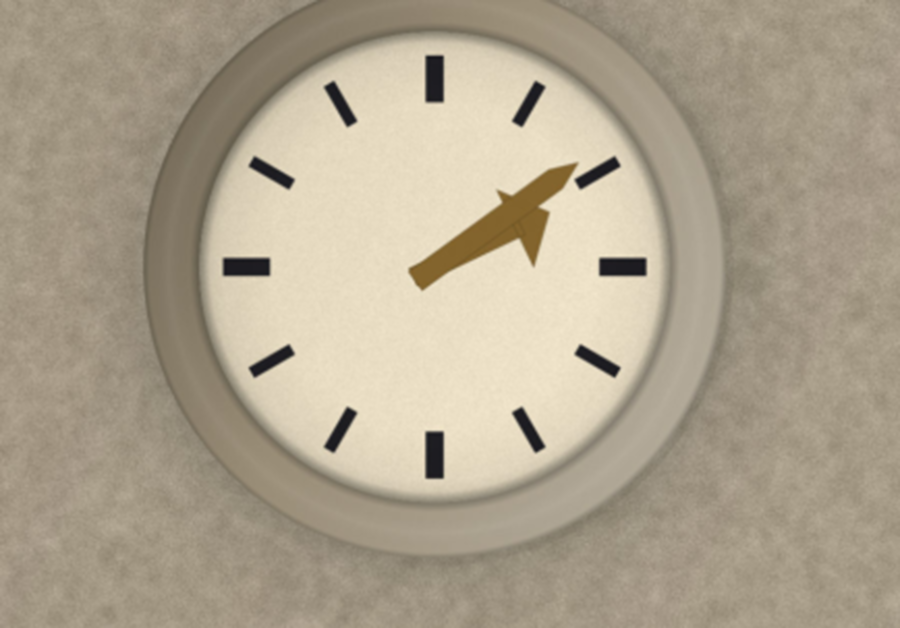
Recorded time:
{"hour": 2, "minute": 9}
